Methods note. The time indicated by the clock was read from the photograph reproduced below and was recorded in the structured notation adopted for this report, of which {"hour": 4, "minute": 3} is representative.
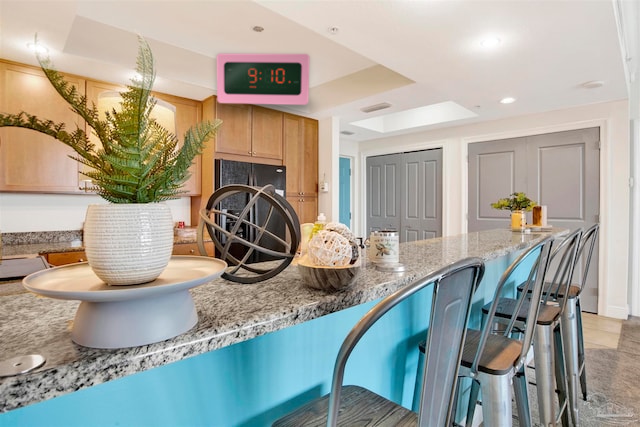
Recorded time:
{"hour": 9, "minute": 10}
